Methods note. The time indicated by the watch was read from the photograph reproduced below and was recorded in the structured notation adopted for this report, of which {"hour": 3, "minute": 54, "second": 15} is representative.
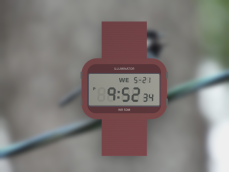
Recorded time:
{"hour": 9, "minute": 52, "second": 34}
